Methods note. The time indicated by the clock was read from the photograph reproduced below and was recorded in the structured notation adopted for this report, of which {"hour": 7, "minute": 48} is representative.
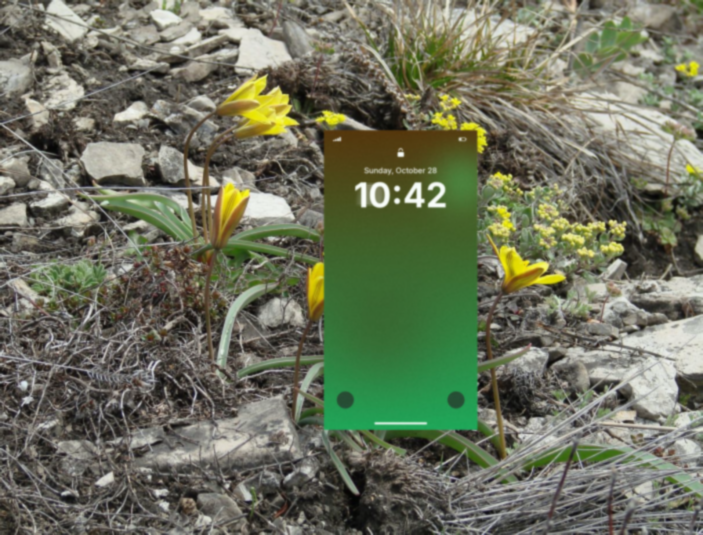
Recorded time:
{"hour": 10, "minute": 42}
